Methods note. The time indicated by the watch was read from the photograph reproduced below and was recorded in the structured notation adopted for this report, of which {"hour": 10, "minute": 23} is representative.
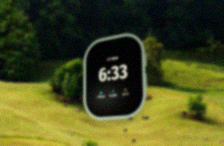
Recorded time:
{"hour": 6, "minute": 33}
